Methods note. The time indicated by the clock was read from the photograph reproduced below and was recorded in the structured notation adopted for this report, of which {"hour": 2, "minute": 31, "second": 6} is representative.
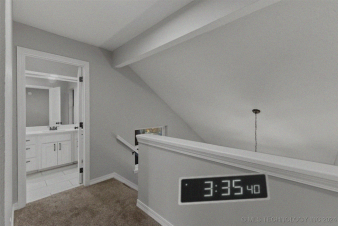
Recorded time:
{"hour": 3, "minute": 35, "second": 40}
